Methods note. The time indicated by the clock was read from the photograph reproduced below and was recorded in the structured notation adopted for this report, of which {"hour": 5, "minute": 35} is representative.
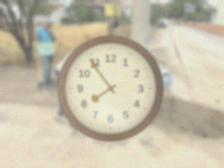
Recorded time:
{"hour": 7, "minute": 54}
